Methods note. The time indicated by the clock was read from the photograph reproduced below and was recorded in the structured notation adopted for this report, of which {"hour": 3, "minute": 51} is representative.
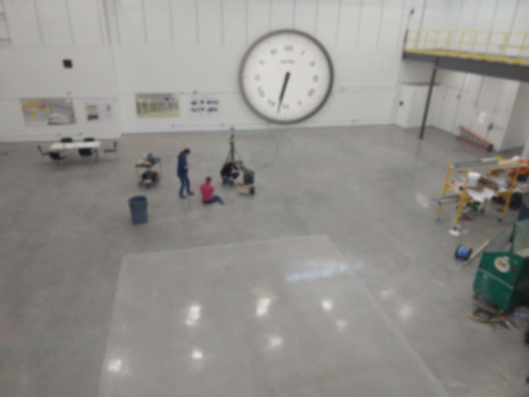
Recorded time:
{"hour": 6, "minute": 32}
